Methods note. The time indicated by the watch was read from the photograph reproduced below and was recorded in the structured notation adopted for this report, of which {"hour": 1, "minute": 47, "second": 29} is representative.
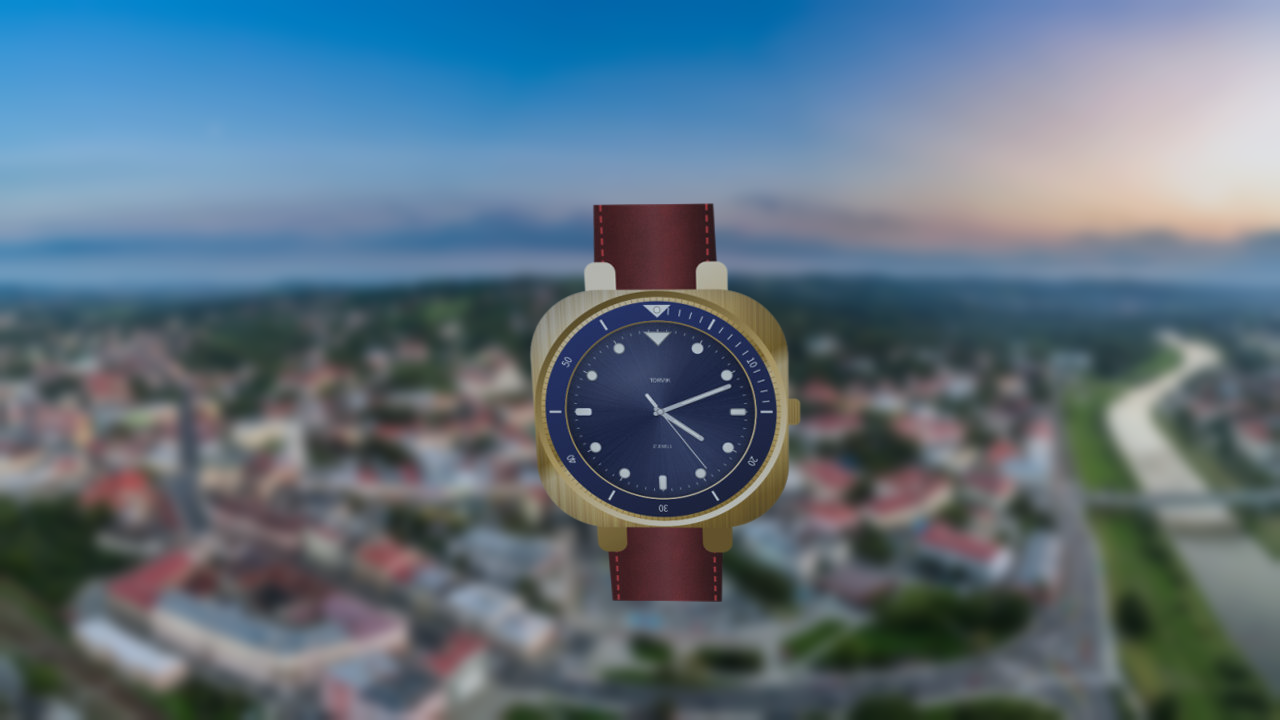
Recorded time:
{"hour": 4, "minute": 11, "second": 24}
